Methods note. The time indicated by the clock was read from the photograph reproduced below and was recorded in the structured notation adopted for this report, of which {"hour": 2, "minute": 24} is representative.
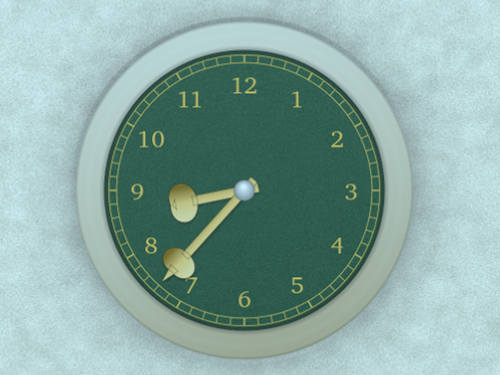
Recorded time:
{"hour": 8, "minute": 37}
